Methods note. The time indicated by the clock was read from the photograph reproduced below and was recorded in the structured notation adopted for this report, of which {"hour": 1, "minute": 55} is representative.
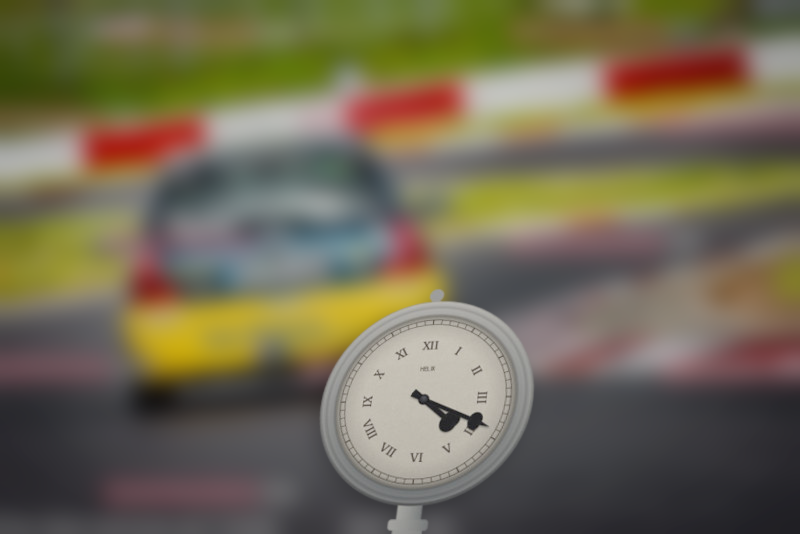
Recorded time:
{"hour": 4, "minute": 19}
